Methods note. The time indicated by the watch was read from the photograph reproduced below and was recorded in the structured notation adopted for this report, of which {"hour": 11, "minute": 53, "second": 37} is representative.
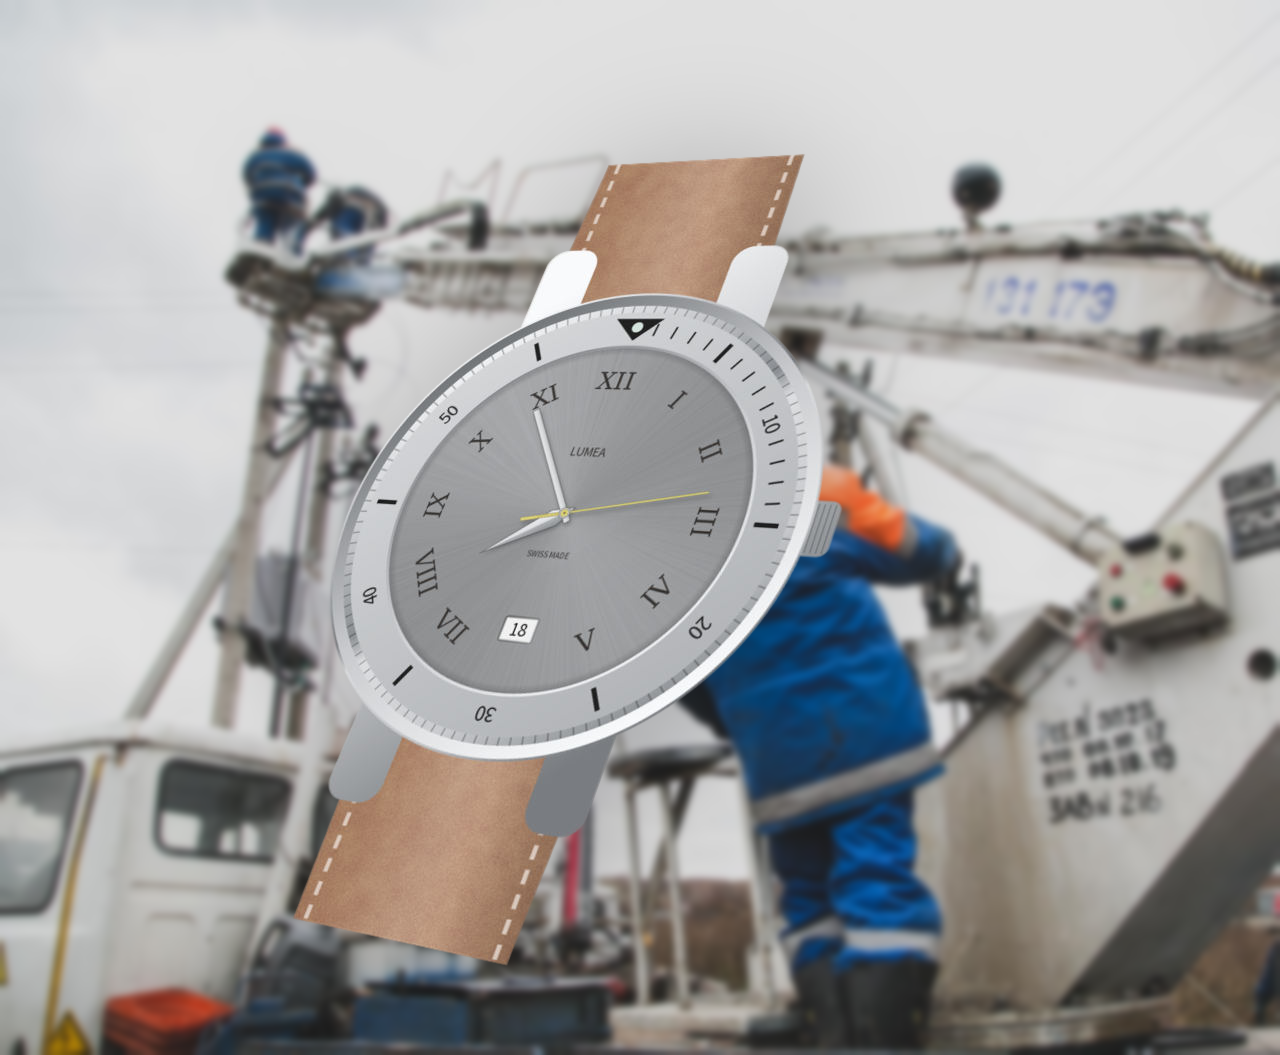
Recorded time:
{"hour": 7, "minute": 54, "second": 13}
